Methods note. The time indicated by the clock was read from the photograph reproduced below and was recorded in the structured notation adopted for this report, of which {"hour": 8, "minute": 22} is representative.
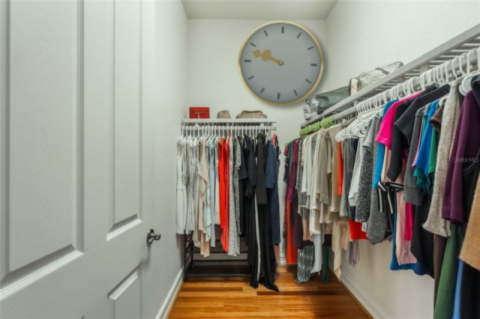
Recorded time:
{"hour": 9, "minute": 48}
